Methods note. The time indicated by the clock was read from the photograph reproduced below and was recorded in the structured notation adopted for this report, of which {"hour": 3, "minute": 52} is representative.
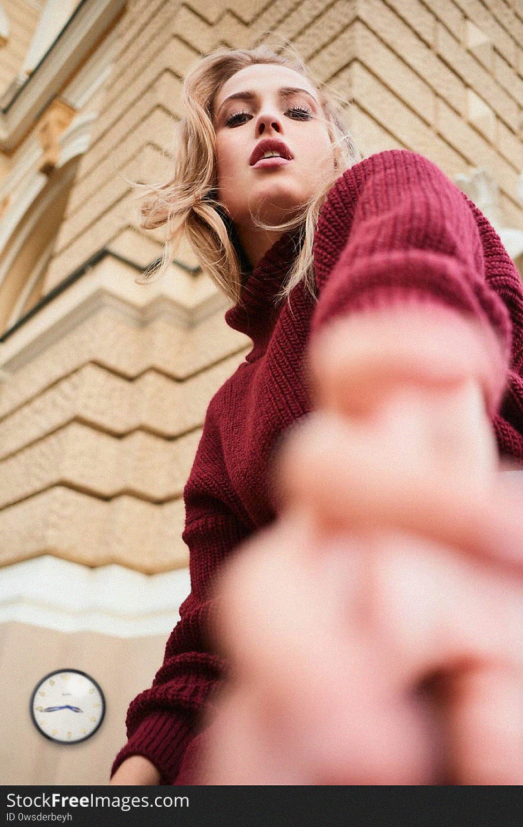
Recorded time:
{"hour": 3, "minute": 44}
